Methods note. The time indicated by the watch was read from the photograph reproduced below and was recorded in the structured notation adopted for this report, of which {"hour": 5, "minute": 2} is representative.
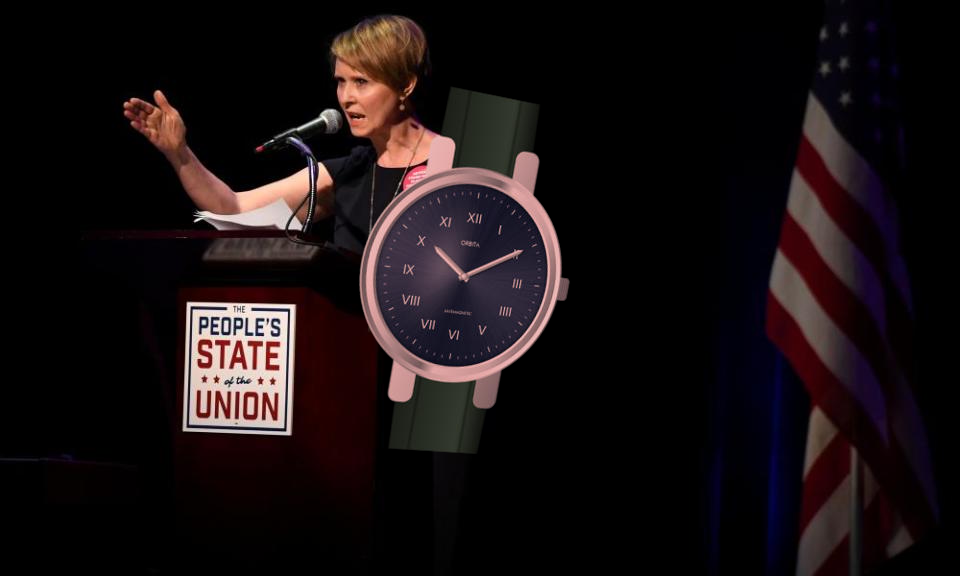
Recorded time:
{"hour": 10, "minute": 10}
